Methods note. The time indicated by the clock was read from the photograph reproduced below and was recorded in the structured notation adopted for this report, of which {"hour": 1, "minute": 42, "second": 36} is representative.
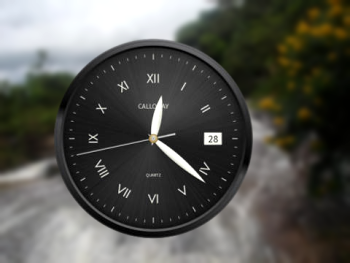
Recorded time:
{"hour": 12, "minute": 21, "second": 43}
